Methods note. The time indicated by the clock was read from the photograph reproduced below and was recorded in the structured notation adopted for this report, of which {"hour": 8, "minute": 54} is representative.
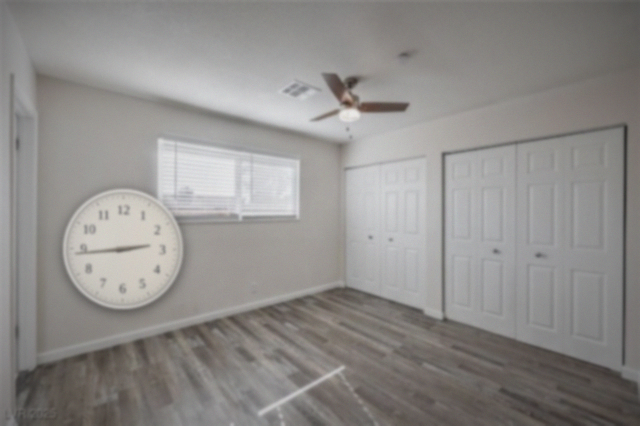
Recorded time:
{"hour": 2, "minute": 44}
